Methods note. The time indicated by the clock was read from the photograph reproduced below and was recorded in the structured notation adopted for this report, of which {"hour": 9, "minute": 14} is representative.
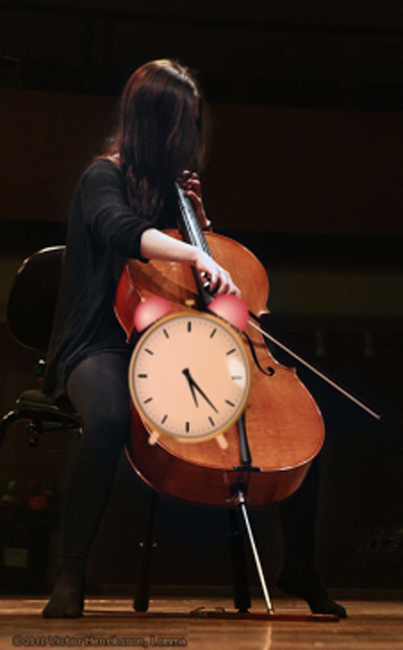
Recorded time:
{"hour": 5, "minute": 23}
